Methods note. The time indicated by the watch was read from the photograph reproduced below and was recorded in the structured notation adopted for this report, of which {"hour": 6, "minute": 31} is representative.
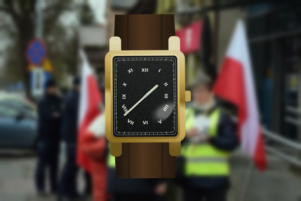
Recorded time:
{"hour": 1, "minute": 38}
